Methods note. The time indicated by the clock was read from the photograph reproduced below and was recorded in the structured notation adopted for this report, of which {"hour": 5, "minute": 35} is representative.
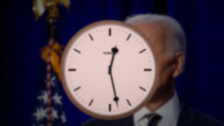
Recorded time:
{"hour": 12, "minute": 28}
